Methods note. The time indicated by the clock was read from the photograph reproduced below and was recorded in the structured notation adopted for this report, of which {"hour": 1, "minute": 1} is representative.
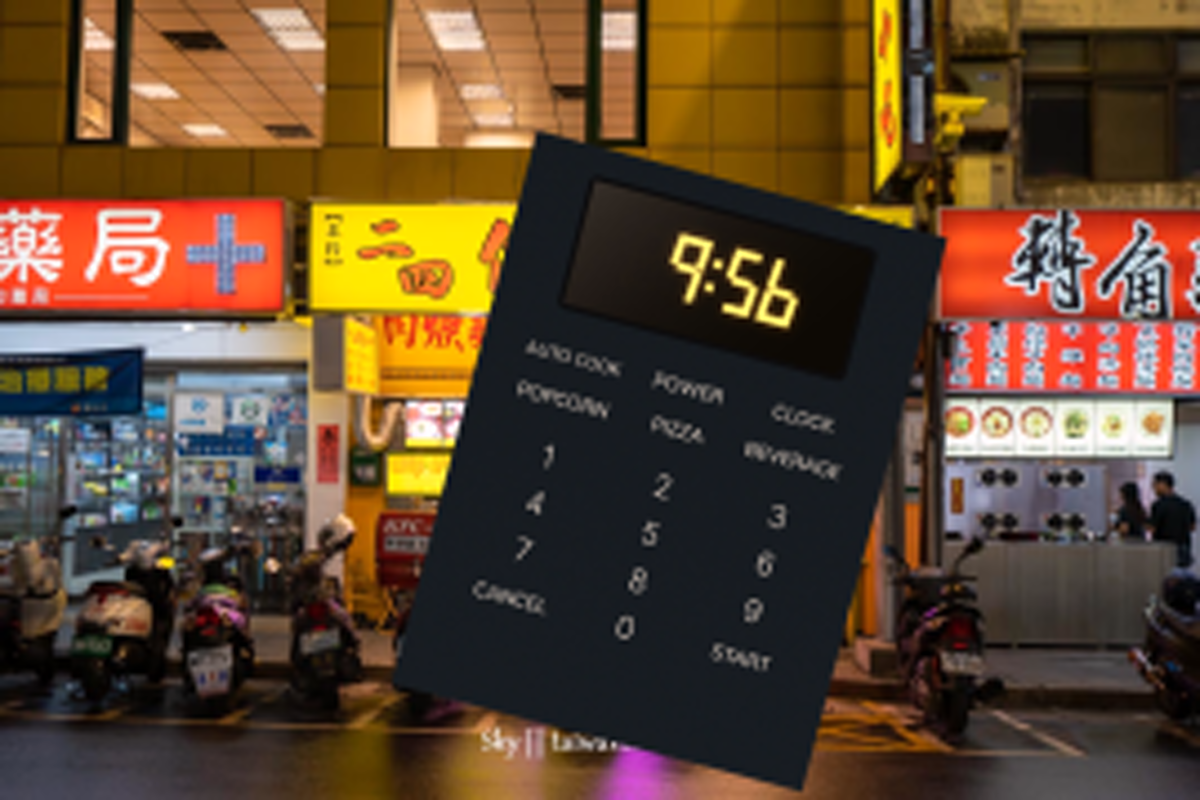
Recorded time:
{"hour": 9, "minute": 56}
